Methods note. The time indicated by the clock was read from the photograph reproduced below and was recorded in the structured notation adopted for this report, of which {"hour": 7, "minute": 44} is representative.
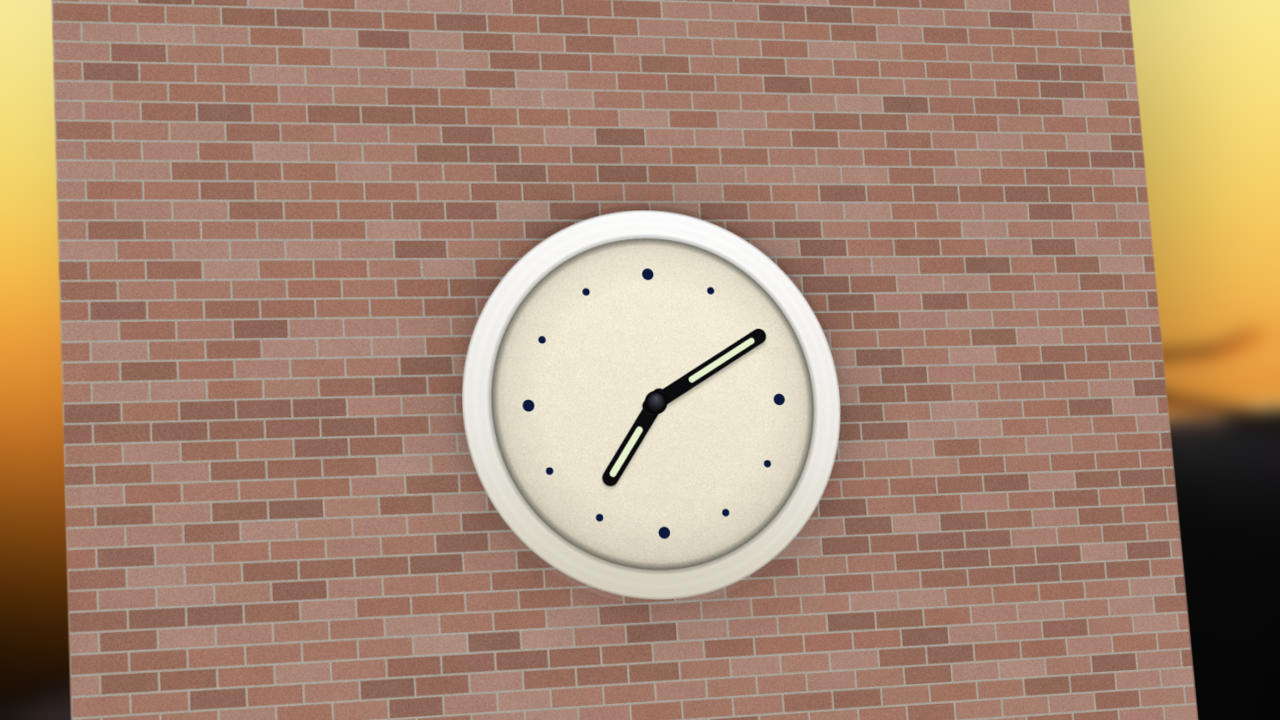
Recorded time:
{"hour": 7, "minute": 10}
